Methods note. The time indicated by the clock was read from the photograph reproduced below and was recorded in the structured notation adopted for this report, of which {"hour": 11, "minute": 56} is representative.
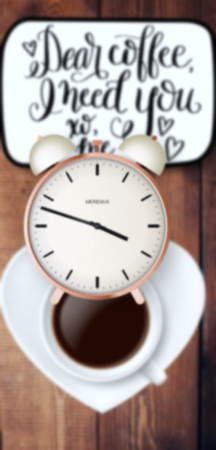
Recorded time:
{"hour": 3, "minute": 48}
